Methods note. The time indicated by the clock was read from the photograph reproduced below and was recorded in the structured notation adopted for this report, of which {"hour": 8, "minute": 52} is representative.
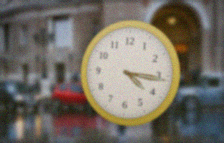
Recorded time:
{"hour": 4, "minute": 16}
